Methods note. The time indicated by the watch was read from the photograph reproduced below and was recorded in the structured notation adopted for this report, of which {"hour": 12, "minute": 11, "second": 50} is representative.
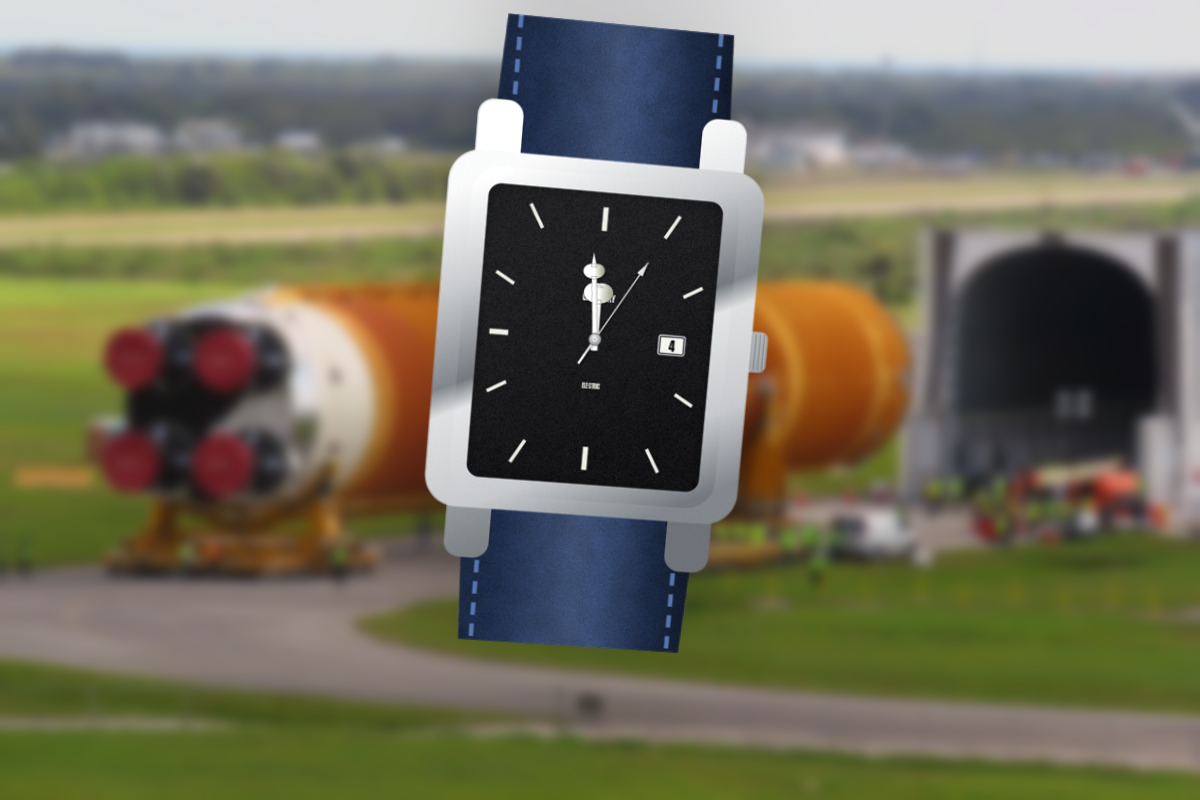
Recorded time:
{"hour": 11, "minute": 59, "second": 5}
